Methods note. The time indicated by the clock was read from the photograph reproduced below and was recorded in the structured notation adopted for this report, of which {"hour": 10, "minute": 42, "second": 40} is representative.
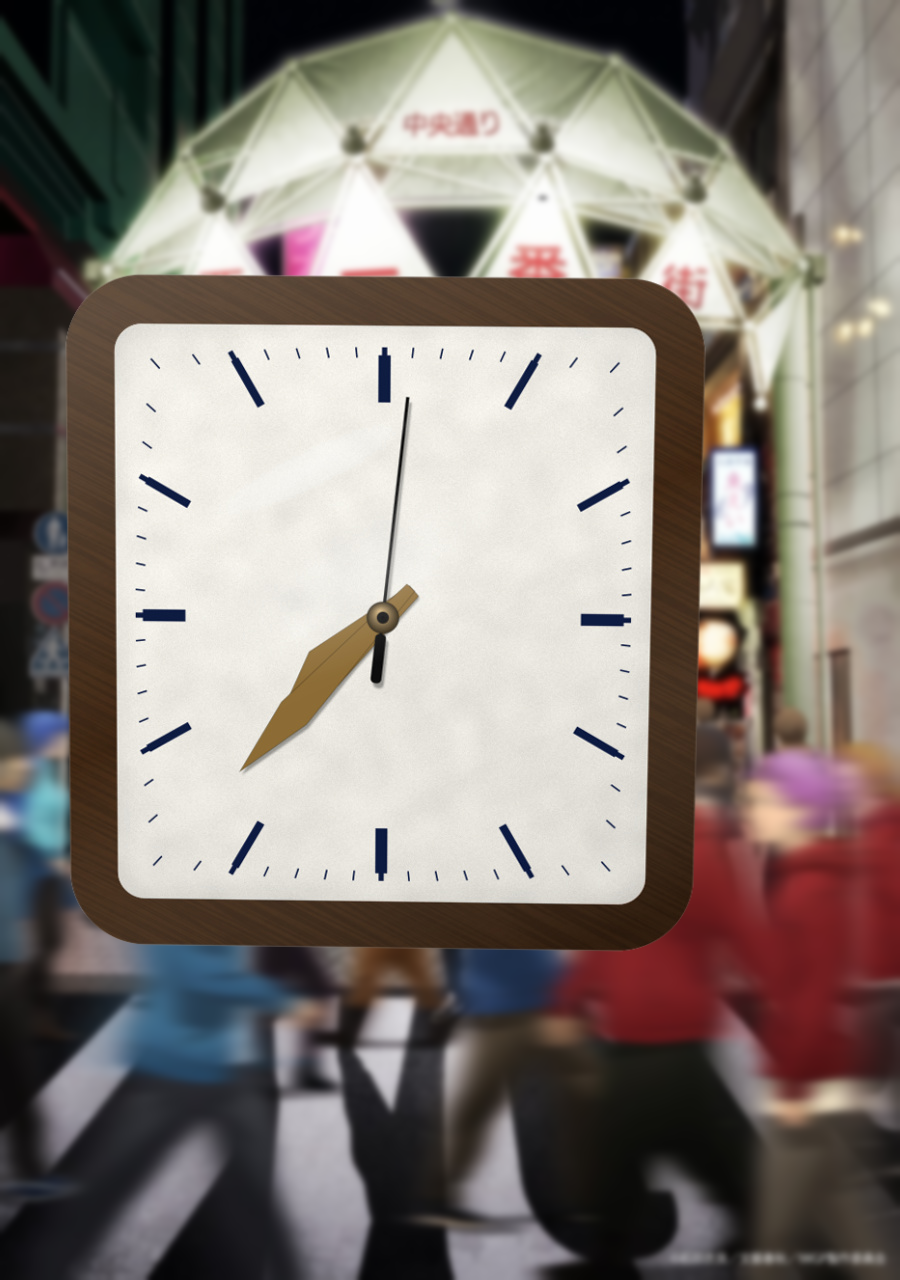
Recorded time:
{"hour": 7, "minute": 37, "second": 1}
